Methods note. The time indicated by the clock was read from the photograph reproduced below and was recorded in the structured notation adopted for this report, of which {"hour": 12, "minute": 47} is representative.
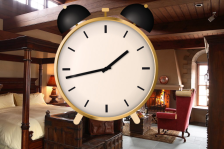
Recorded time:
{"hour": 1, "minute": 43}
